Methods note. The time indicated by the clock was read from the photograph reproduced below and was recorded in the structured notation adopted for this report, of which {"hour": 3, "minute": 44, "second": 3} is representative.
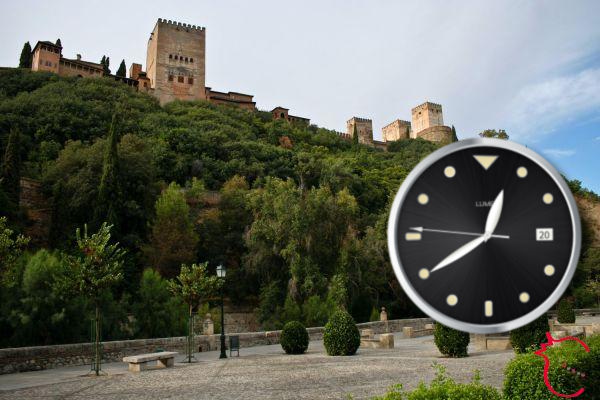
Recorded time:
{"hour": 12, "minute": 39, "second": 46}
